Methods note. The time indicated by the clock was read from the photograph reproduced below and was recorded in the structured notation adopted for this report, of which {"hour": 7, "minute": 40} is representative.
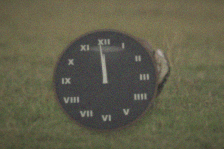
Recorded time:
{"hour": 11, "minute": 59}
